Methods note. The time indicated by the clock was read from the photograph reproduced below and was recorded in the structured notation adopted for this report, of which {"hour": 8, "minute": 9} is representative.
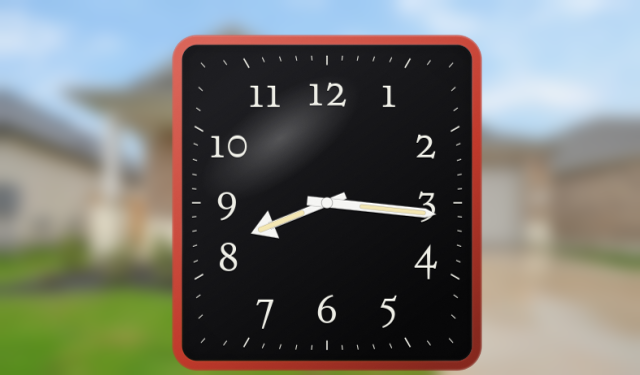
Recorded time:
{"hour": 8, "minute": 16}
